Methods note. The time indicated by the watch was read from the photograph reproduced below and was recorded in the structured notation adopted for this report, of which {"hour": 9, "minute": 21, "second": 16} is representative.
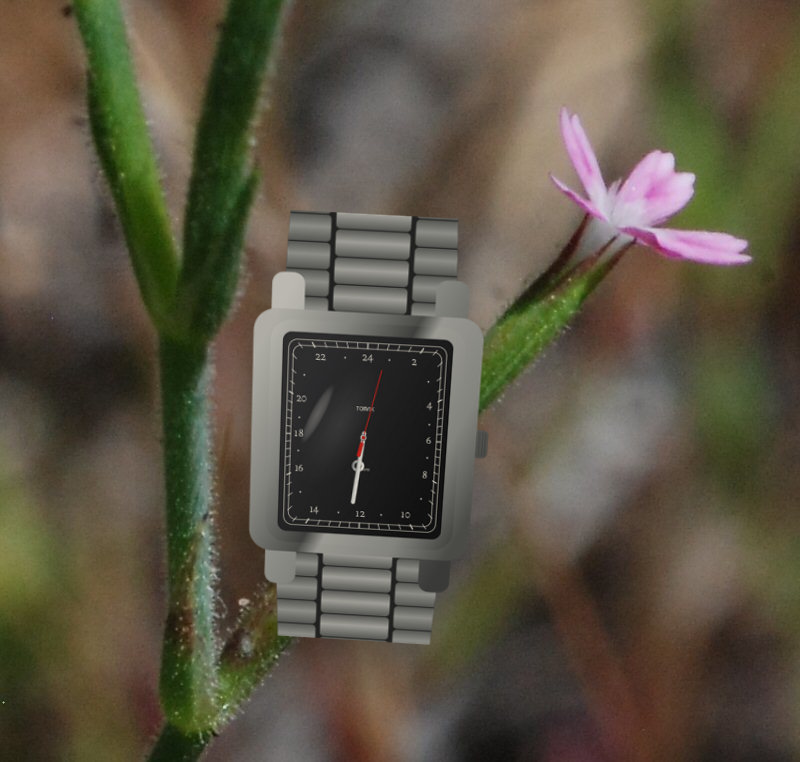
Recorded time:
{"hour": 12, "minute": 31, "second": 2}
